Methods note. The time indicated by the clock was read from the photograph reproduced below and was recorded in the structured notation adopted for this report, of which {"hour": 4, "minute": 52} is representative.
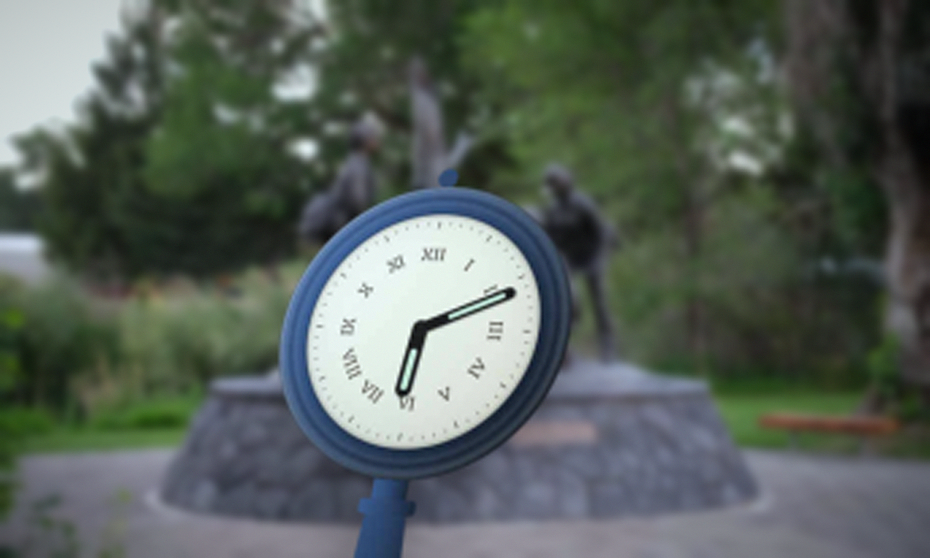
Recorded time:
{"hour": 6, "minute": 11}
